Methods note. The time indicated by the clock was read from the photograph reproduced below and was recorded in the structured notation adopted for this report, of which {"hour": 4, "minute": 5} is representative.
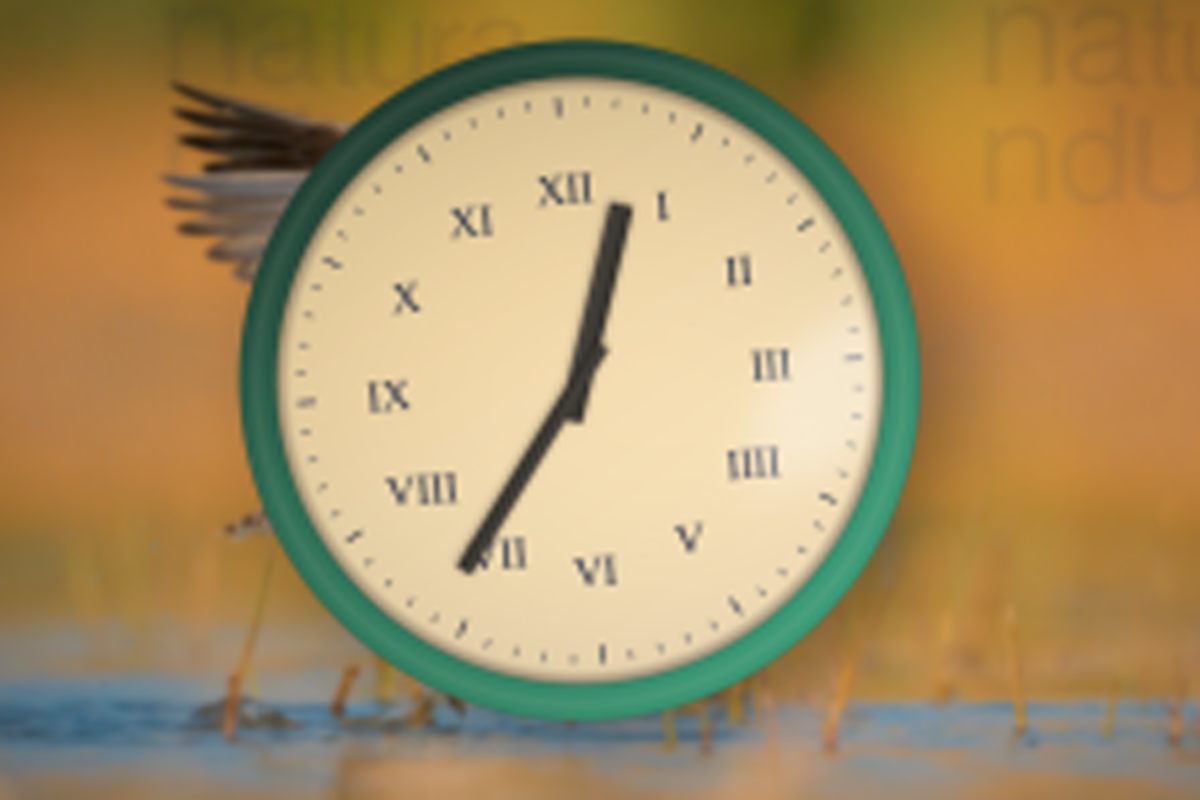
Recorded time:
{"hour": 12, "minute": 36}
